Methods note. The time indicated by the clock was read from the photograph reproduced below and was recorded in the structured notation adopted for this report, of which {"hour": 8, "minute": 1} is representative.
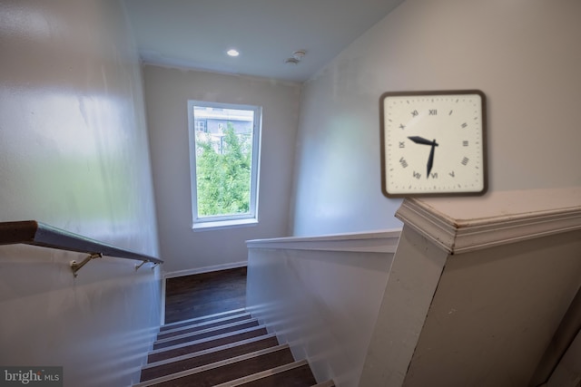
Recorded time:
{"hour": 9, "minute": 32}
